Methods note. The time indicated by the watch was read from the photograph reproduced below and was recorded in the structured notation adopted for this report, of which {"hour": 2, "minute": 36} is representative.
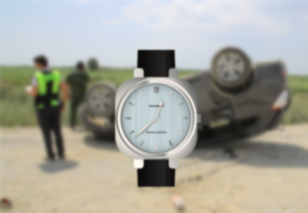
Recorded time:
{"hour": 12, "minute": 38}
